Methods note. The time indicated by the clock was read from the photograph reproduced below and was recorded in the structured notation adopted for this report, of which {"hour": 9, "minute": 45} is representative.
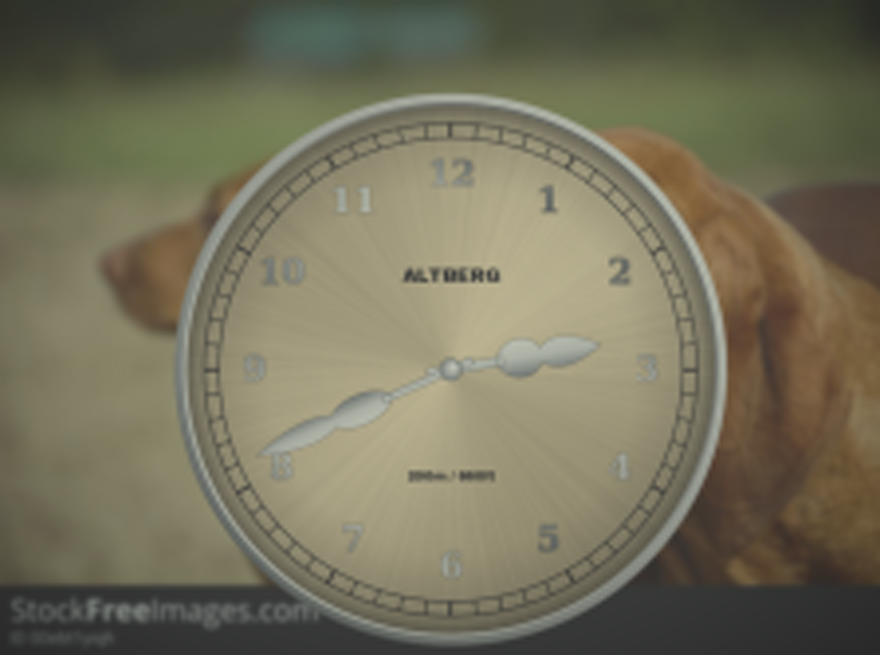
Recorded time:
{"hour": 2, "minute": 41}
